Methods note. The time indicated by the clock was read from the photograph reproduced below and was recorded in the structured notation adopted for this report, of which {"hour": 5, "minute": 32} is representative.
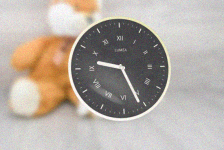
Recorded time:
{"hour": 9, "minute": 26}
